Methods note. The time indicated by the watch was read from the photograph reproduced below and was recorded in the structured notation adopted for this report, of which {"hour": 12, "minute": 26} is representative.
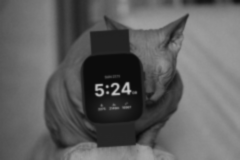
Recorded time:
{"hour": 5, "minute": 24}
